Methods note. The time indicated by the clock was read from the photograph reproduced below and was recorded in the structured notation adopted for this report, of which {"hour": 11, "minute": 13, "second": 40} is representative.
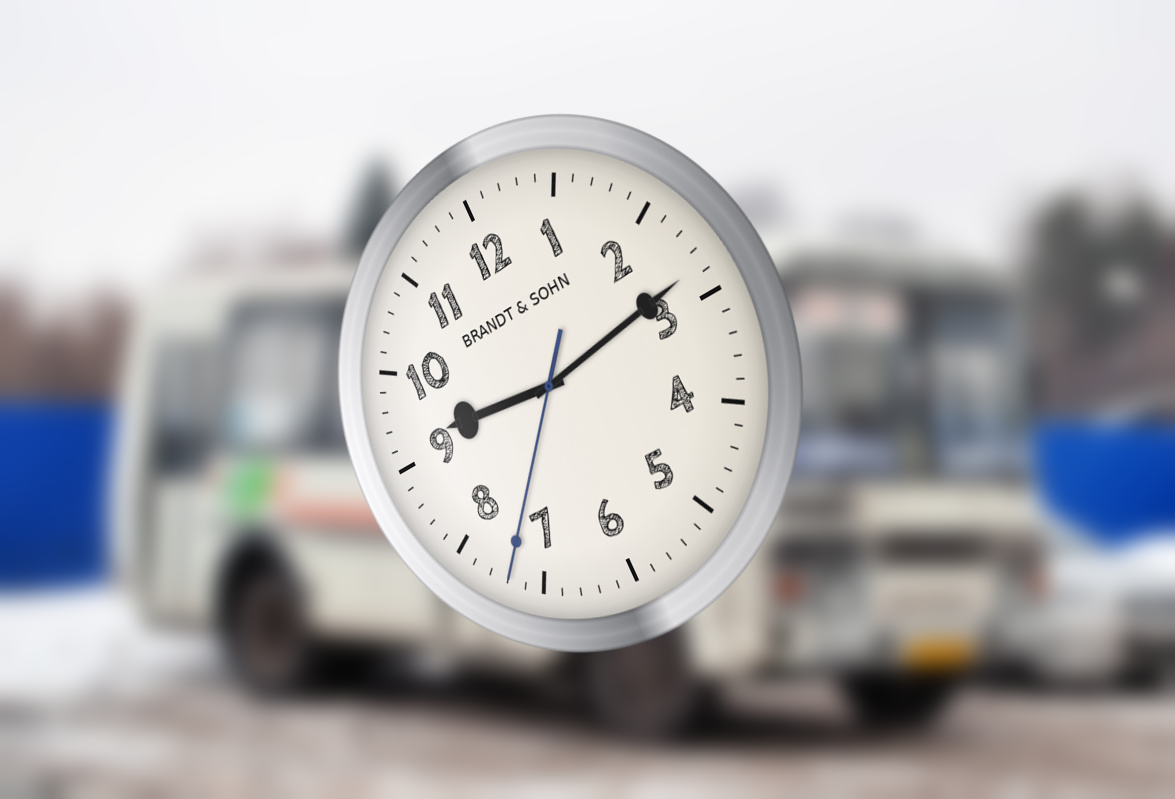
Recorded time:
{"hour": 9, "minute": 13, "second": 37}
